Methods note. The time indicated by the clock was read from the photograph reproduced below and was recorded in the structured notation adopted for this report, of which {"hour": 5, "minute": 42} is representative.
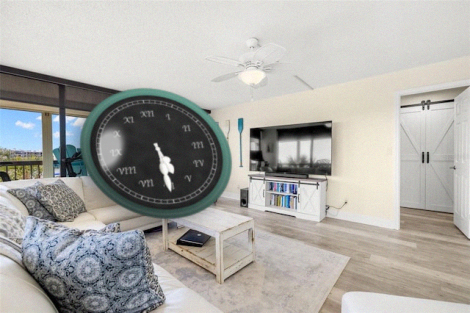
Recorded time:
{"hour": 5, "minute": 30}
